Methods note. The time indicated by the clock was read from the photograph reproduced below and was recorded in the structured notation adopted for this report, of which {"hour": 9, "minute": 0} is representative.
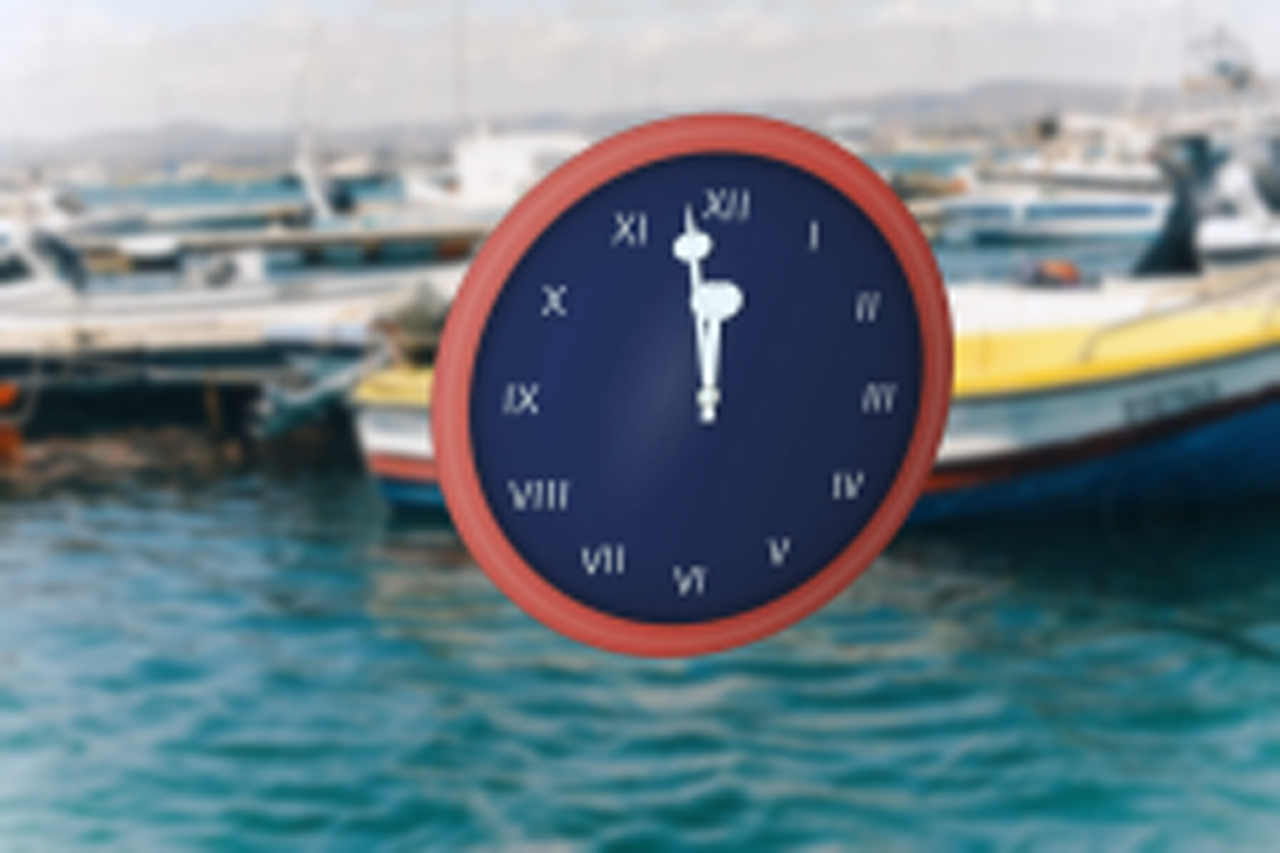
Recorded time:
{"hour": 11, "minute": 58}
